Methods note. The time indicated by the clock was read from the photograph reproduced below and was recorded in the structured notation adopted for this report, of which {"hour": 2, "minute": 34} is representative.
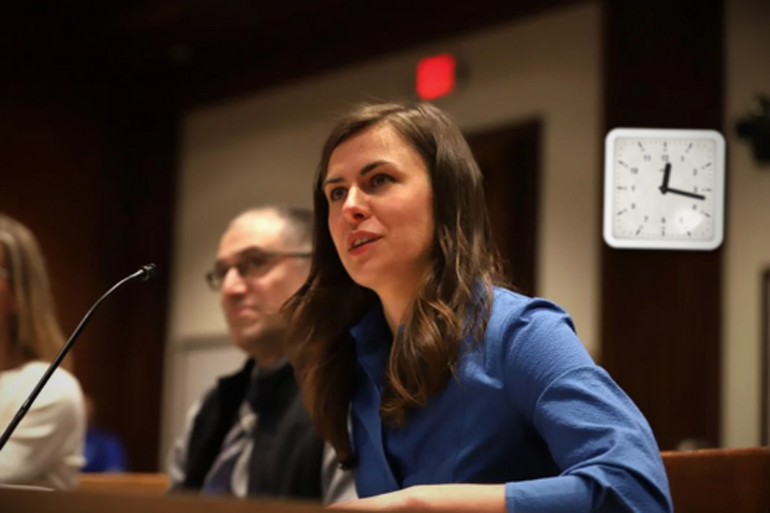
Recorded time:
{"hour": 12, "minute": 17}
